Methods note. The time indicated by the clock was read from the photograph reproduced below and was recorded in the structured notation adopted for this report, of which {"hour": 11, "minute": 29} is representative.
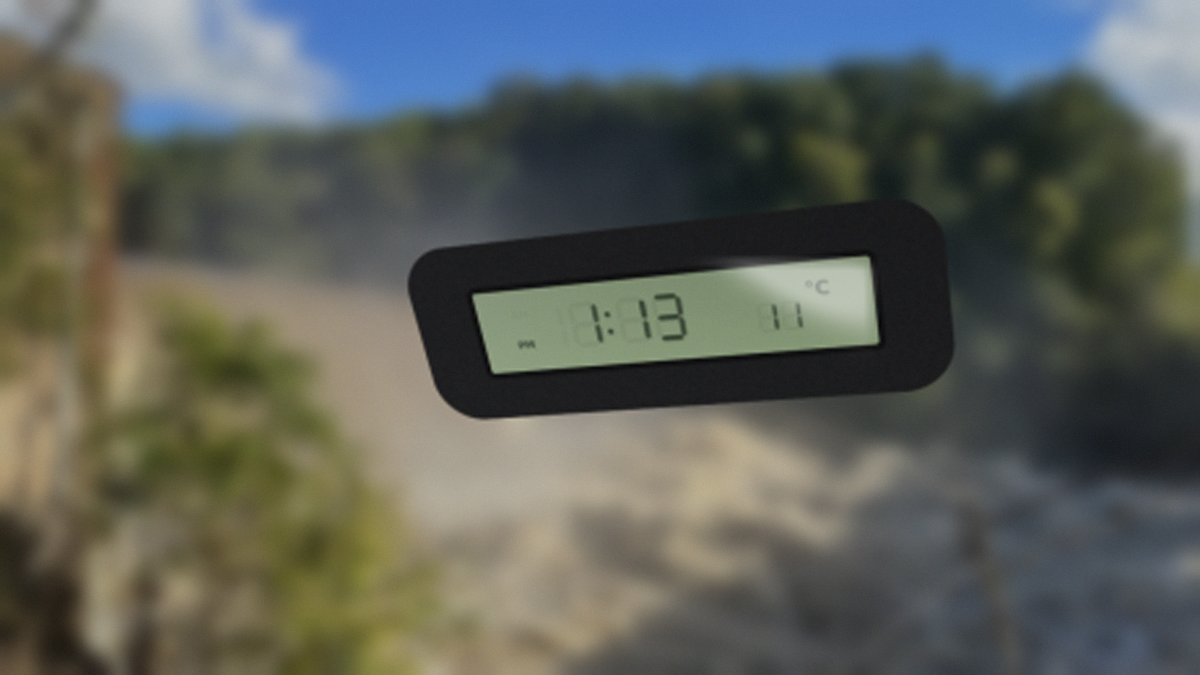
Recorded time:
{"hour": 1, "minute": 13}
